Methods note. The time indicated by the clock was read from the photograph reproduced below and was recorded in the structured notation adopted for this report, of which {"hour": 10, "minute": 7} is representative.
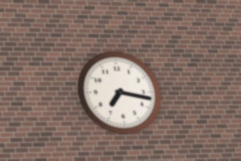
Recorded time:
{"hour": 7, "minute": 17}
